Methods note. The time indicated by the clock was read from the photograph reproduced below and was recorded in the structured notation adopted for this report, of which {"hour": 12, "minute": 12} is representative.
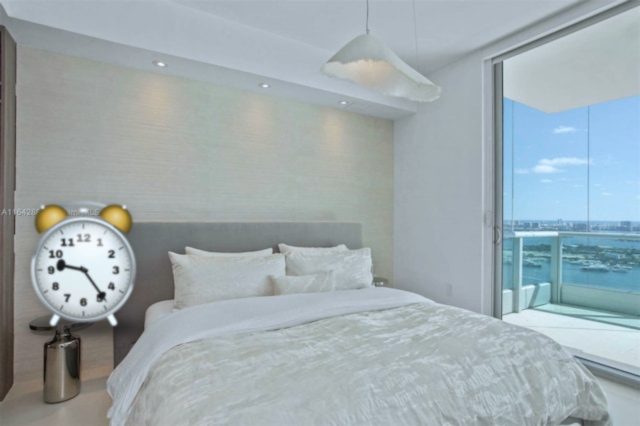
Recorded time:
{"hour": 9, "minute": 24}
